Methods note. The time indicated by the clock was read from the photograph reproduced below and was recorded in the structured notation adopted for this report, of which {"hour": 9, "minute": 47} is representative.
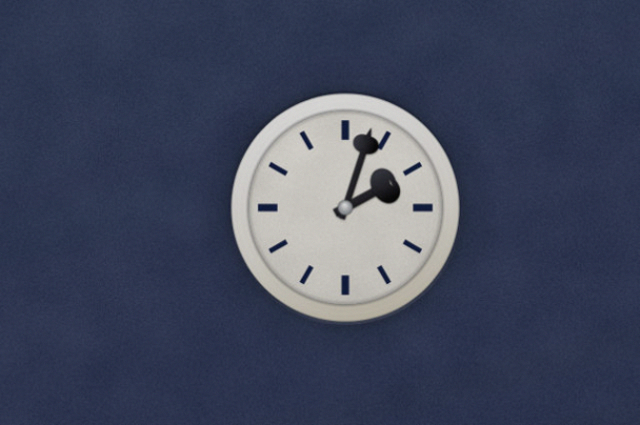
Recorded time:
{"hour": 2, "minute": 3}
